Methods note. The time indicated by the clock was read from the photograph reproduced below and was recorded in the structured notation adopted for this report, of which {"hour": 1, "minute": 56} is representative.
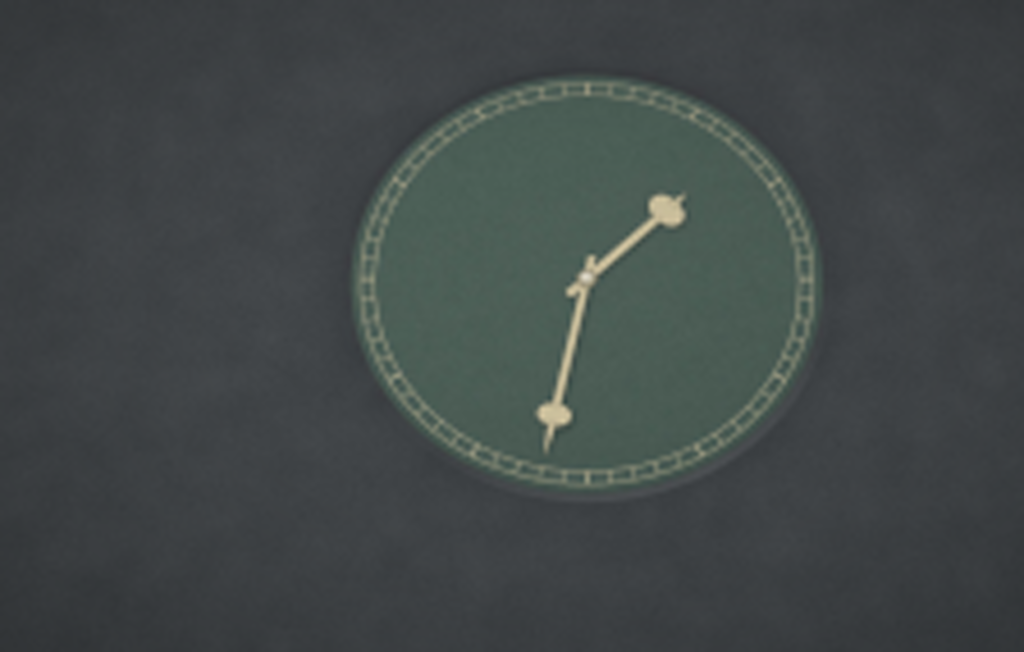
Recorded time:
{"hour": 1, "minute": 32}
